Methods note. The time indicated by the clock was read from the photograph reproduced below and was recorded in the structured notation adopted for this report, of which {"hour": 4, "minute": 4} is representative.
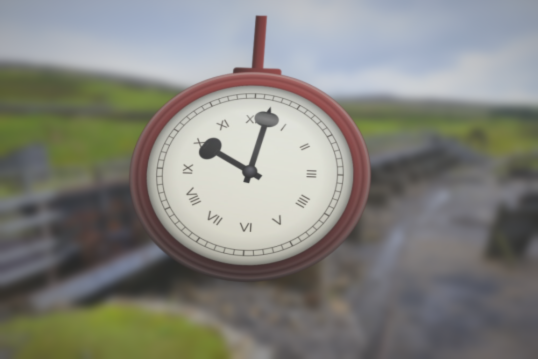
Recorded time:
{"hour": 10, "minute": 2}
